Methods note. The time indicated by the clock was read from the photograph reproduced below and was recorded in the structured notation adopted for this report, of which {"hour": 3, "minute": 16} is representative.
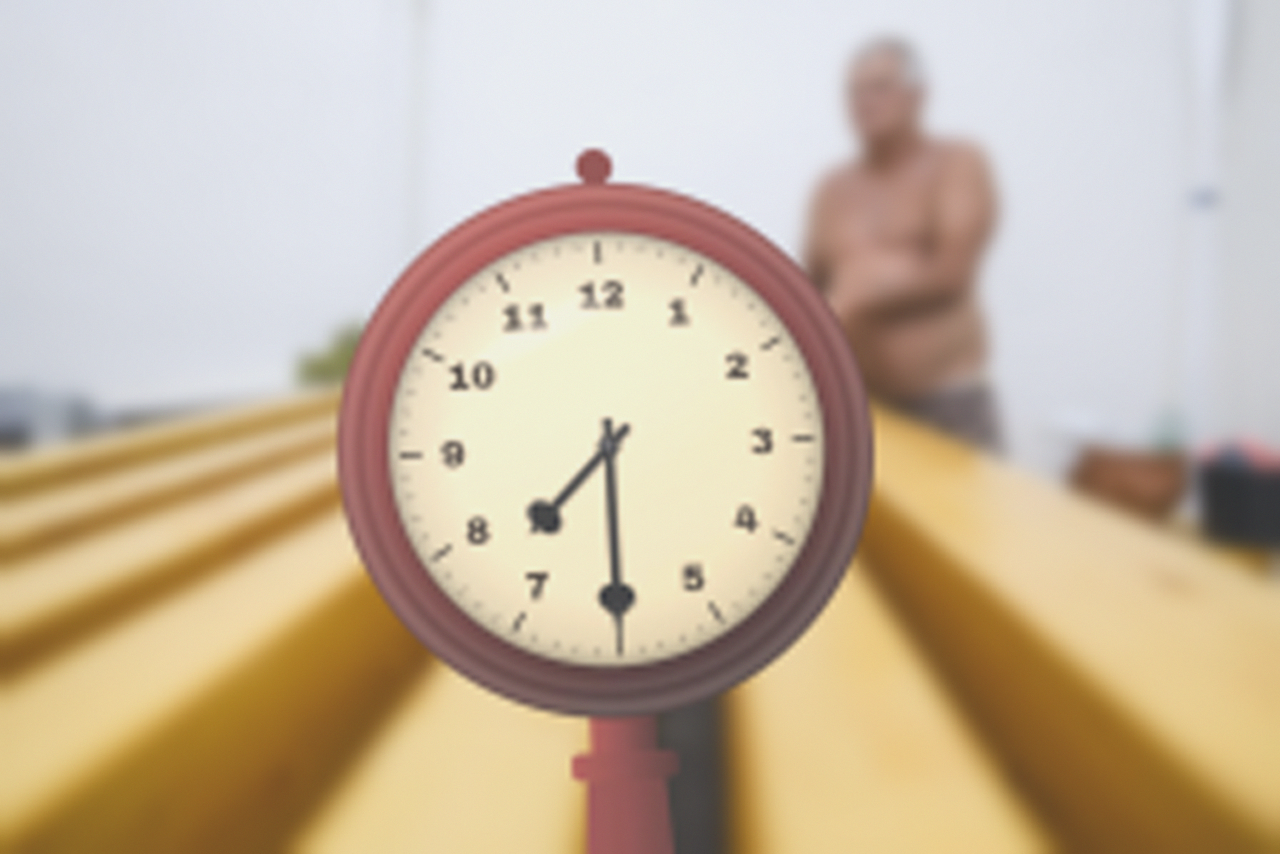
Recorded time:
{"hour": 7, "minute": 30}
